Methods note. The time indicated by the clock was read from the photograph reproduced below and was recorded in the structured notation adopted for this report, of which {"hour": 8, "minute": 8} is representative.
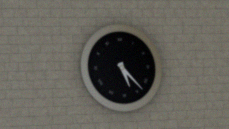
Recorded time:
{"hour": 5, "minute": 23}
